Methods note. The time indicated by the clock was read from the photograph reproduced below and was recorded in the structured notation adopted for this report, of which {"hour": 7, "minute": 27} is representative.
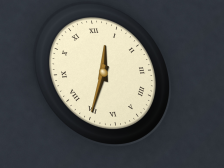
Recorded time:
{"hour": 12, "minute": 35}
